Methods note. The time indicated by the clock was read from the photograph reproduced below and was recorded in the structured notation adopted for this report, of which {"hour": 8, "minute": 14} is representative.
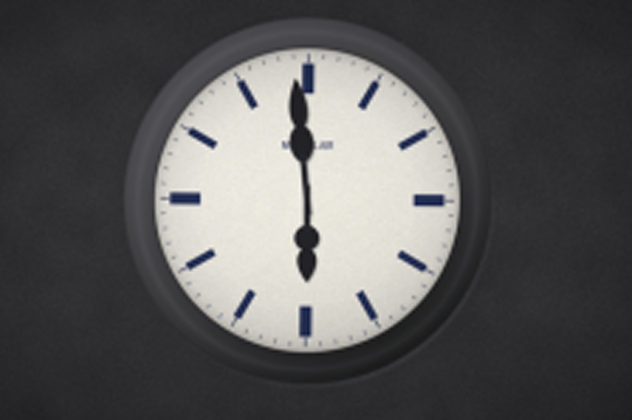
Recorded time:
{"hour": 5, "minute": 59}
